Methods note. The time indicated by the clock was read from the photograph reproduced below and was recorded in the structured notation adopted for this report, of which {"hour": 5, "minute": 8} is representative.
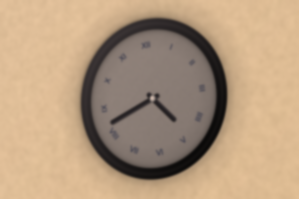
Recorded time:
{"hour": 4, "minute": 42}
